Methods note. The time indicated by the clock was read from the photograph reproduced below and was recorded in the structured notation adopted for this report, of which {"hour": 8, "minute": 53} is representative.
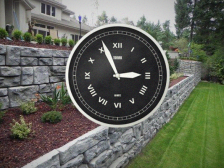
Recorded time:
{"hour": 2, "minute": 56}
